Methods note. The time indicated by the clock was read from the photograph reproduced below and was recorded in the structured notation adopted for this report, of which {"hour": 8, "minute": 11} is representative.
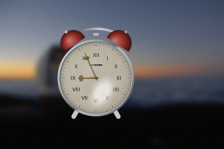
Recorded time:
{"hour": 8, "minute": 56}
